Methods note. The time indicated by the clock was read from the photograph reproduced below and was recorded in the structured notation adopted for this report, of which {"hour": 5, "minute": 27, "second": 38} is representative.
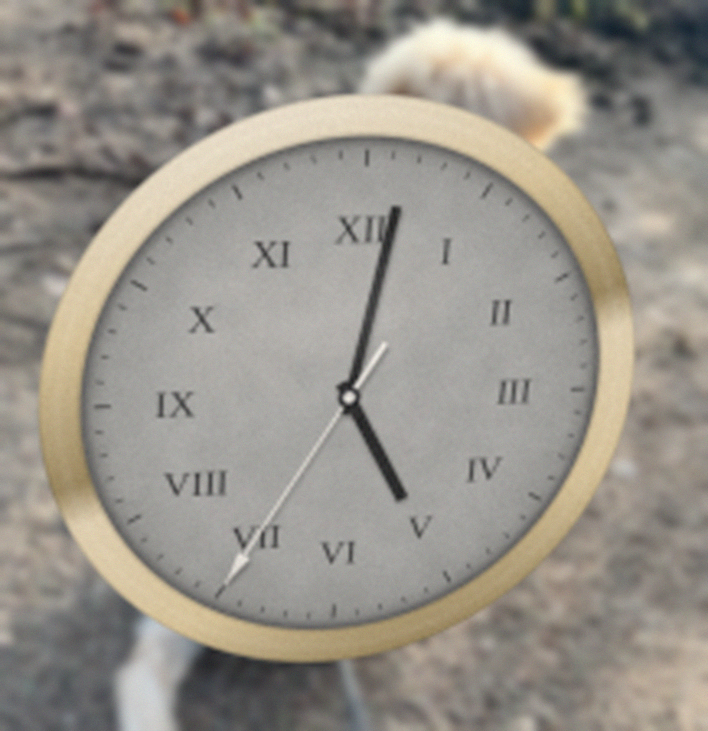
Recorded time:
{"hour": 5, "minute": 1, "second": 35}
